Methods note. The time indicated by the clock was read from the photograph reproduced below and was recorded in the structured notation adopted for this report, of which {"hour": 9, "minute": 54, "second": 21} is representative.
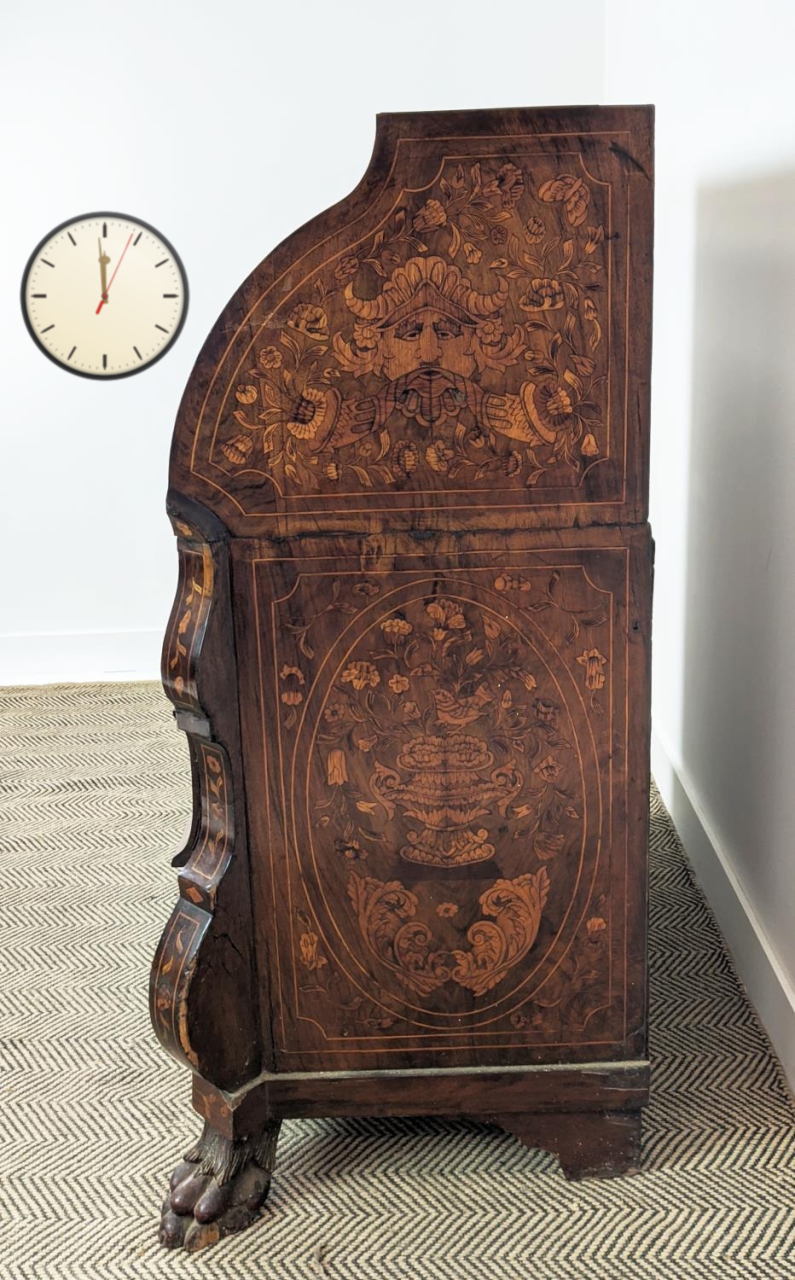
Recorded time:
{"hour": 11, "minute": 59, "second": 4}
